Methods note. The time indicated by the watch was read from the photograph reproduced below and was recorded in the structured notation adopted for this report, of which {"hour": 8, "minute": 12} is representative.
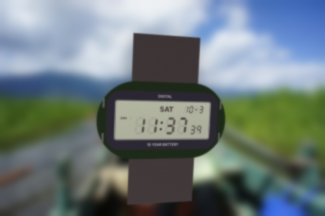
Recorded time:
{"hour": 11, "minute": 37}
